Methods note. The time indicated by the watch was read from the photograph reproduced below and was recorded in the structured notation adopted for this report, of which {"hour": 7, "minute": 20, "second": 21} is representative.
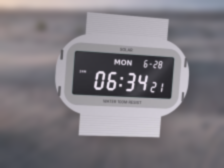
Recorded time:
{"hour": 6, "minute": 34, "second": 21}
